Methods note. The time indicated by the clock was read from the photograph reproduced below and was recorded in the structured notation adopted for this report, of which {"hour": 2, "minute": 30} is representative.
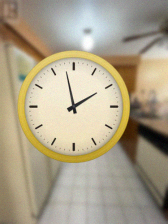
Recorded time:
{"hour": 1, "minute": 58}
